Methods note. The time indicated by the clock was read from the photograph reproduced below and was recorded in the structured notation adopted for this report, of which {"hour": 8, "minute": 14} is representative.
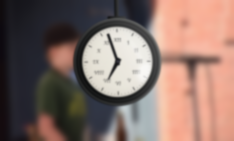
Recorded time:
{"hour": 6, "minute": 57}
